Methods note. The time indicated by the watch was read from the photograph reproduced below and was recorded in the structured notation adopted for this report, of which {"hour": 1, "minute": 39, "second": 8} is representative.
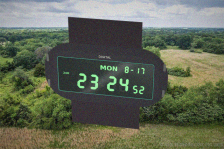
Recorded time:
{"hour": 23, "minute": 24, "second": 52}
